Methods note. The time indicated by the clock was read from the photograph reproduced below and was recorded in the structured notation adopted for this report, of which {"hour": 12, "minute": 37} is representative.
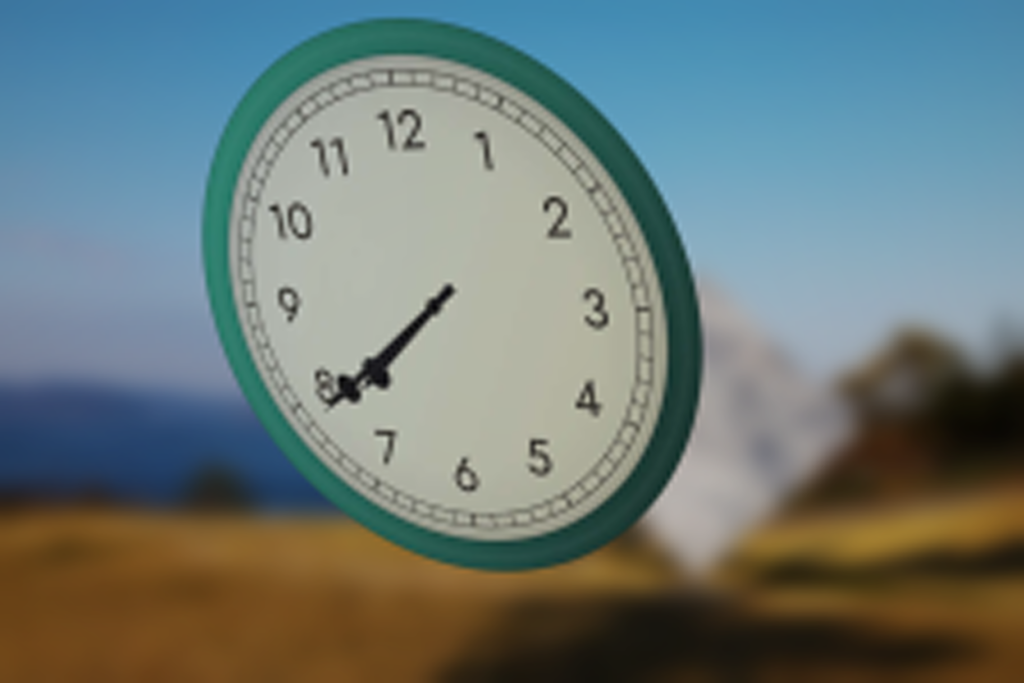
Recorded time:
{"hour": 7, "minute": 39}
